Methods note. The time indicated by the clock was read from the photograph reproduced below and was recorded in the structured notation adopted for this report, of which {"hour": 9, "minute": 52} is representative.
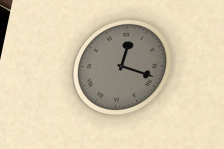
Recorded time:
{"hour": 12, "minute": 18}
